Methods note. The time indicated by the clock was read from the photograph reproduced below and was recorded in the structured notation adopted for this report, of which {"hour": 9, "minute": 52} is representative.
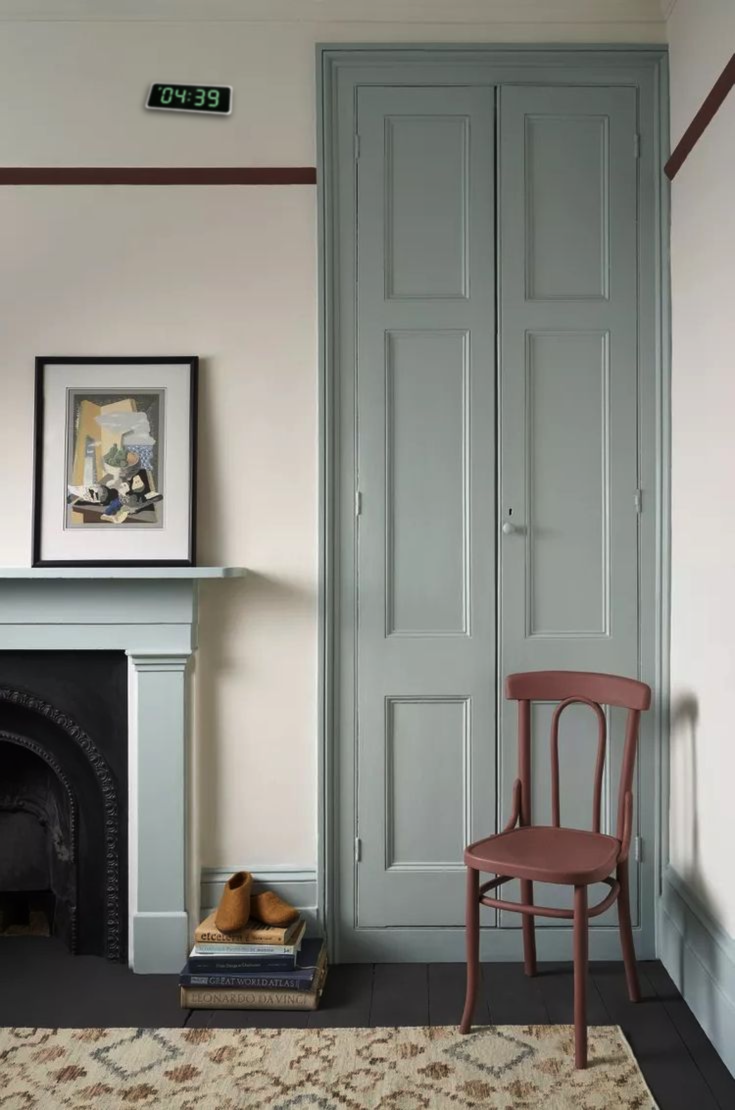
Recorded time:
{"hour": 4, "minute": 39}
